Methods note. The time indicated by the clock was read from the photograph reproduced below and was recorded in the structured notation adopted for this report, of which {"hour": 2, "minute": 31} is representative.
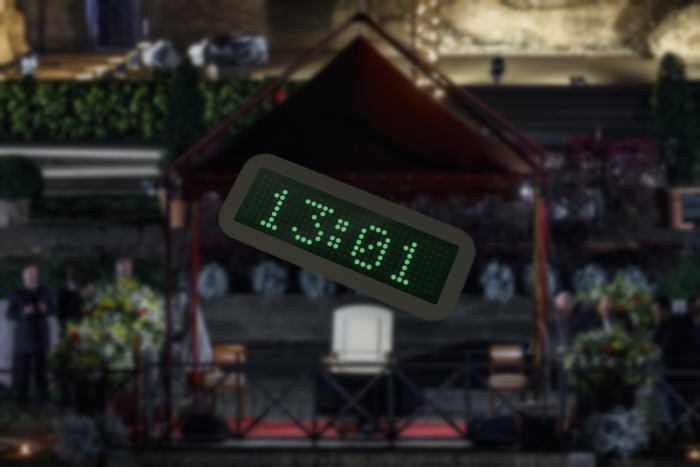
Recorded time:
{"hour": 13, "minute": 1}
